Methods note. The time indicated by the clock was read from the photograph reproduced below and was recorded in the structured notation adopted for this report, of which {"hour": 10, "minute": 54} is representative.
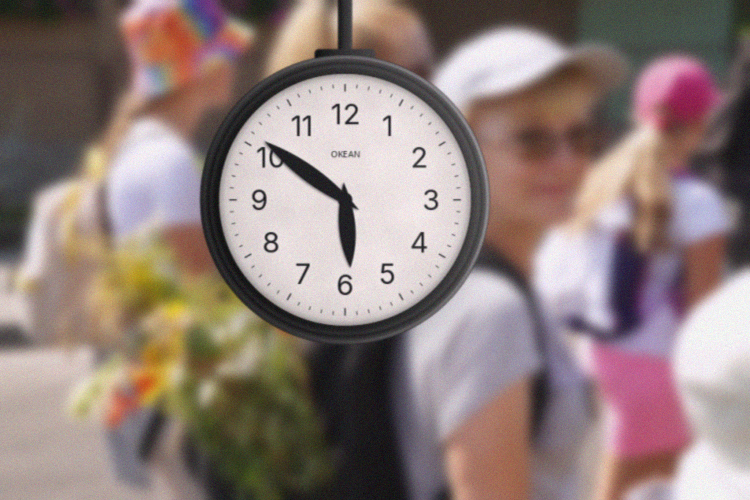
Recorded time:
{"hour": 5, "minute": 51}
